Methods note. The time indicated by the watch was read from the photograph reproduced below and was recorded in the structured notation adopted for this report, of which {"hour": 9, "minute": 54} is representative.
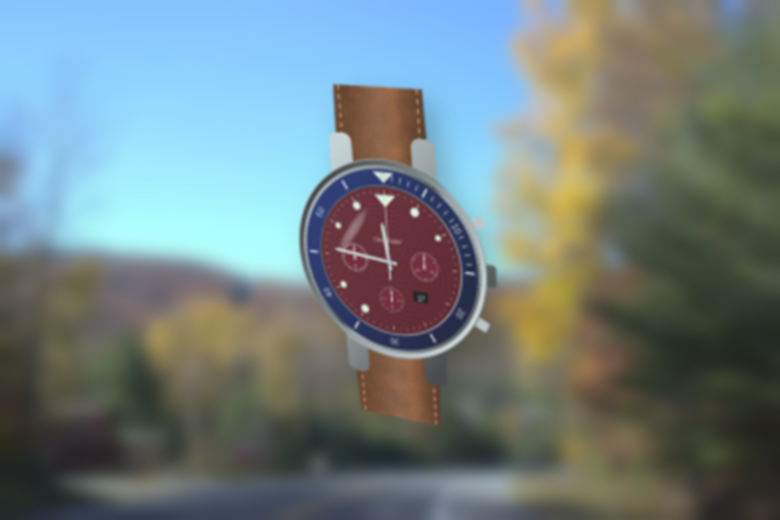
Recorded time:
{"hour": 11, "minute": 46}
